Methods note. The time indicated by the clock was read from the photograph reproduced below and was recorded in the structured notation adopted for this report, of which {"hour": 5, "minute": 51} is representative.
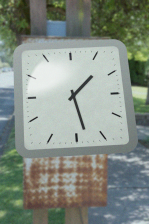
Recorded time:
{"hour": 1, "minute": 28}
